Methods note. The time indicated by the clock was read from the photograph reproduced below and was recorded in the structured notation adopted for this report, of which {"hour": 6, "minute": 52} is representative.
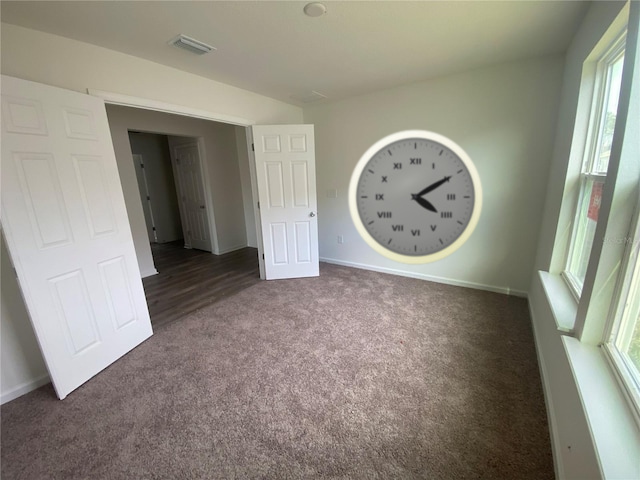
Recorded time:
{"hour": 4, "minute": 10}
